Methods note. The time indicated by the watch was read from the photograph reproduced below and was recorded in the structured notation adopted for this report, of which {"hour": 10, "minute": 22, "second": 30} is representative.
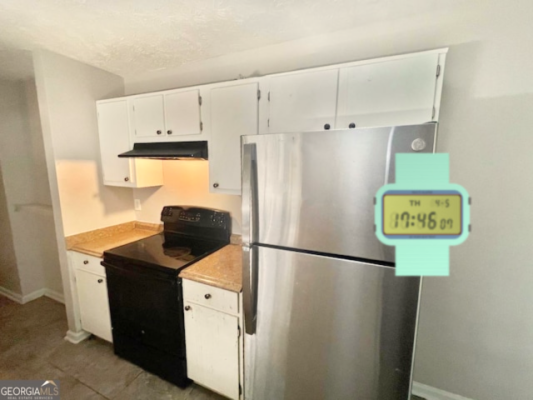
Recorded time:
{"hour": 17, "minute": 46, "second": 7}
